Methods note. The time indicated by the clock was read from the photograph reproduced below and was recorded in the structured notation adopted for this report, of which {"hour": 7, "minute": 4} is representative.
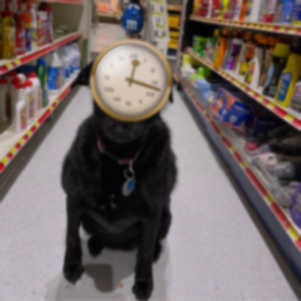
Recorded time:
{"hour": 12, "minute": 17}
